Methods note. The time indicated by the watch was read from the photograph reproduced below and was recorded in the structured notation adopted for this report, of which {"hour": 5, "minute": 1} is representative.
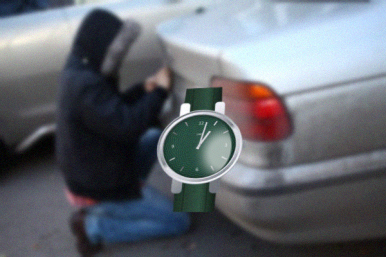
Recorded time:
{"hour": 1, "minute": 2}
